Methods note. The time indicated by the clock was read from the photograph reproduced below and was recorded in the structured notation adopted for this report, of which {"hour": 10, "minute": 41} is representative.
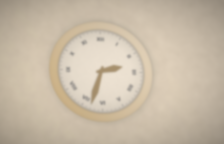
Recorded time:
{"hour": 2, "minute": 33}
